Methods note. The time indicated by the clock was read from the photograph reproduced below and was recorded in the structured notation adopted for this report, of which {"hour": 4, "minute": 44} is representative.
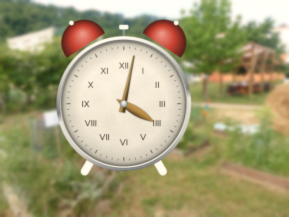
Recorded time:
{"hour": 4, "minute": 2}
